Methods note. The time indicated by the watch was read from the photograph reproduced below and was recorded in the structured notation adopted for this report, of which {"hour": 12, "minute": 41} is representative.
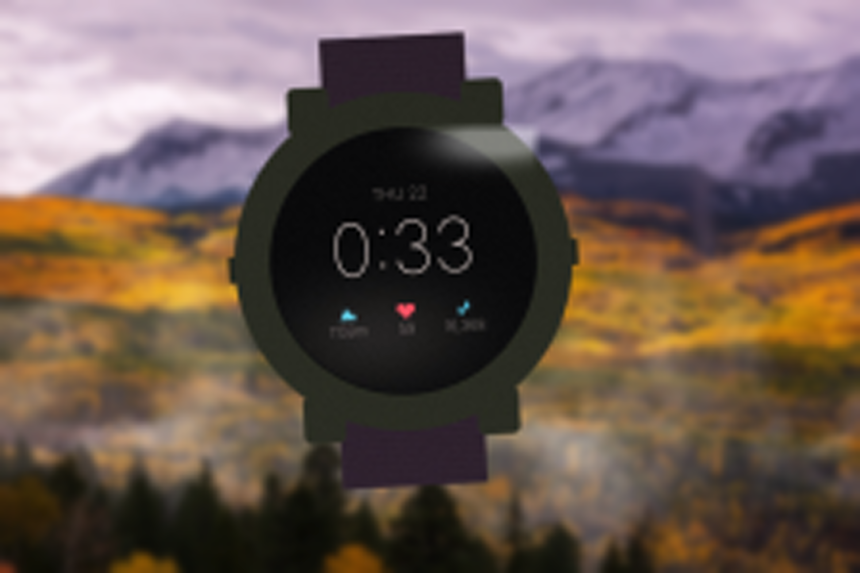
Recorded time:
{"hour": 0, "minute": 33}
